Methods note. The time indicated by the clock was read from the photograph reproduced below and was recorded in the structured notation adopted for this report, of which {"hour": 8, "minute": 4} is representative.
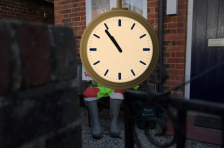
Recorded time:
{"hour": 10, "minute": 54}
